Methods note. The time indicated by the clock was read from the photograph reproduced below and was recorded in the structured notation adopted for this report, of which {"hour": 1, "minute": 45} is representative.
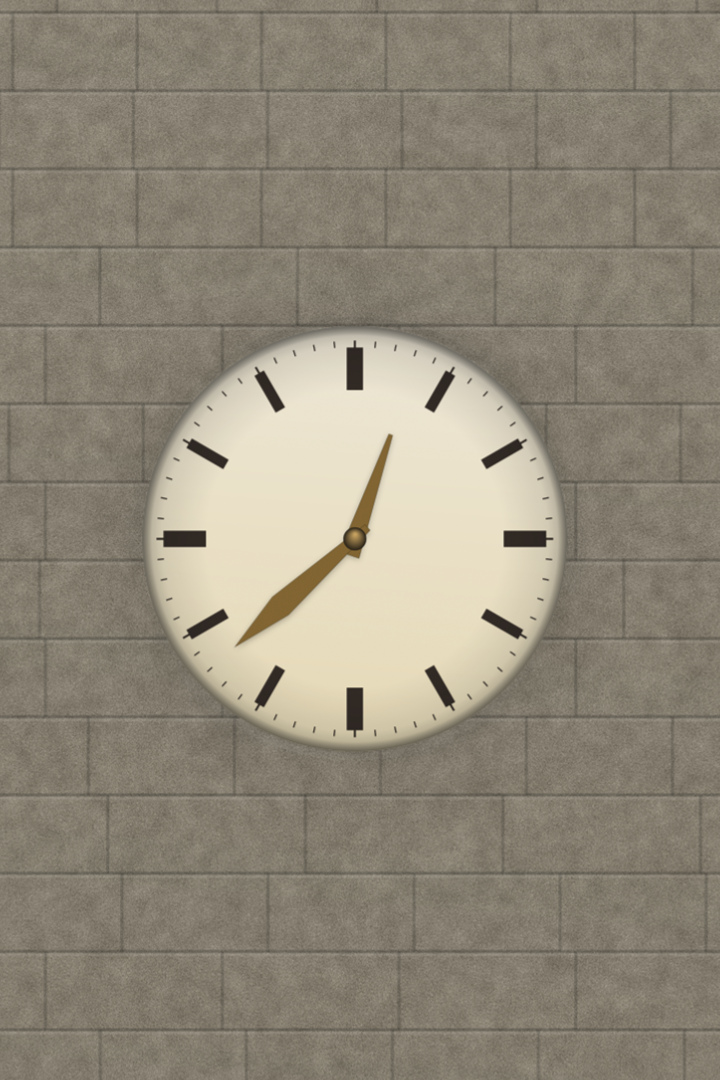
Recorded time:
{"hour": 12, "minute": 38}
